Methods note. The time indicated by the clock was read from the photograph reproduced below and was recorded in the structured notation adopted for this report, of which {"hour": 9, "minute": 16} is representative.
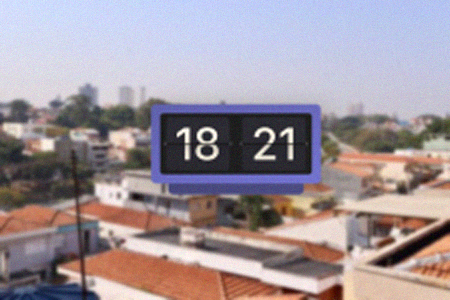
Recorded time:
{"hour": 18, "minute": 21}
